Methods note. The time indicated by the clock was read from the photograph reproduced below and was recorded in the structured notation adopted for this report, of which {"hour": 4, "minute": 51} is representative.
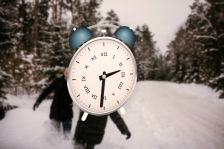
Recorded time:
{"hour": 2, "minute": 31}
